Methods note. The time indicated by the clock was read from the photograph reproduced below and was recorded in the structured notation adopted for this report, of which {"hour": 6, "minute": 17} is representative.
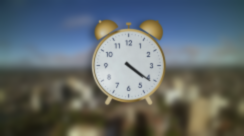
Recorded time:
{"hour": 4, "minute": 21}
